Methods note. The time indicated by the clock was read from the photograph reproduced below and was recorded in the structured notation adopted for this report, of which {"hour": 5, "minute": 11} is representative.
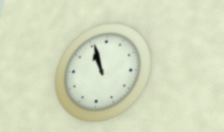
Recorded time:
{"hour": 10, "minute": 56}
